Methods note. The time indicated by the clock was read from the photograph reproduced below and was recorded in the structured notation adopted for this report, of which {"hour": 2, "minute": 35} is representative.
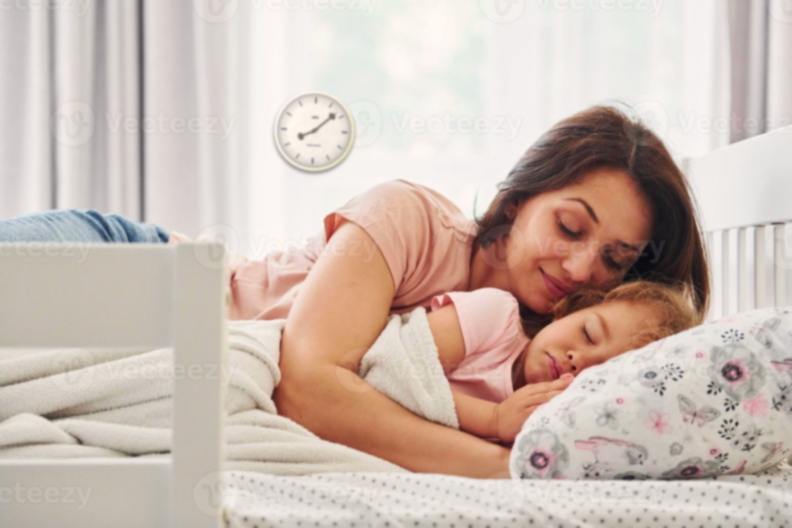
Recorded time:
{"hour": 8, "minute": 8}
